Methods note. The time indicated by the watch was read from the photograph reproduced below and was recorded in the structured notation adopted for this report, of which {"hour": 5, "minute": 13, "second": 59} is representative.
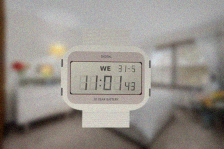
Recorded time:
{"hour": 11, "minute": 1, "second": 43}
